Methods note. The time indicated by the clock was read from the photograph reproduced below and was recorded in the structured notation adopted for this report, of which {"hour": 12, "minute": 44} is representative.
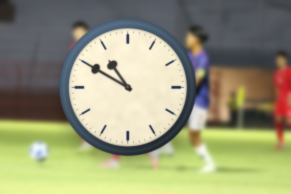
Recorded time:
{"hour": 10, "minute": 50}
